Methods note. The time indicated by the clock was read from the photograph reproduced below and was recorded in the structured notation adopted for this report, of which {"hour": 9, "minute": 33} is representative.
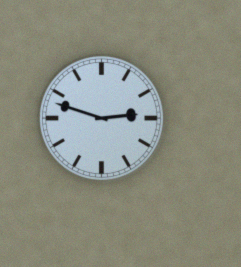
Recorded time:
{"hour": 2, "minute": 48}
